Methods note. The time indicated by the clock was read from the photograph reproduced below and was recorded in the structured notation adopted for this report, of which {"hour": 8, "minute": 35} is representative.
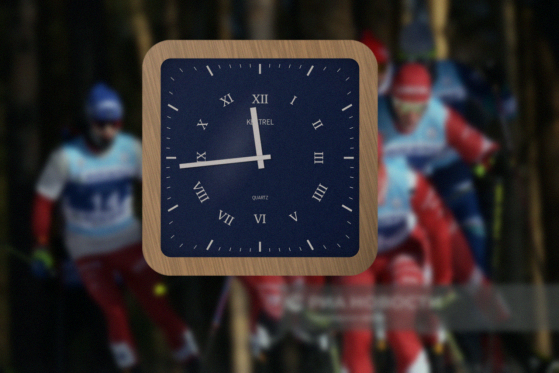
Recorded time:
{"hour": 11, "minute": 44}
